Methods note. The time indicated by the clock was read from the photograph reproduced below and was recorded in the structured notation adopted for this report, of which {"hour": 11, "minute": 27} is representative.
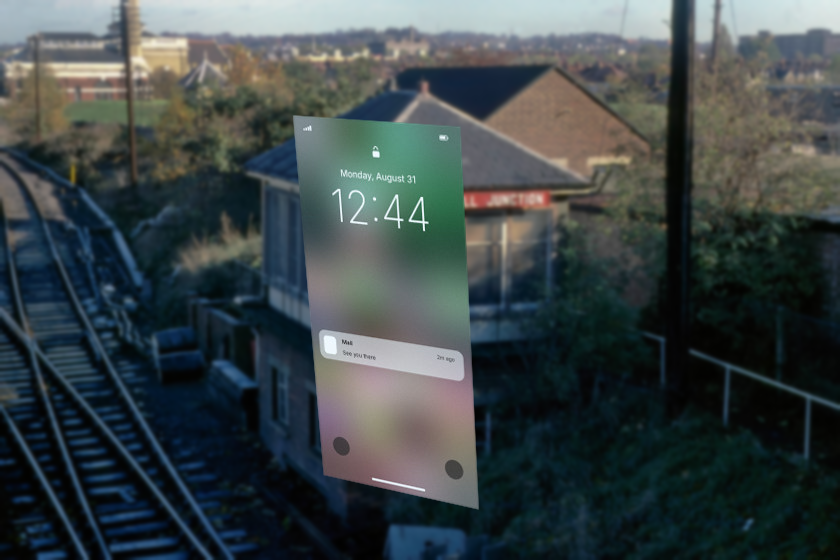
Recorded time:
{"hour": 12, "minute": 44}
